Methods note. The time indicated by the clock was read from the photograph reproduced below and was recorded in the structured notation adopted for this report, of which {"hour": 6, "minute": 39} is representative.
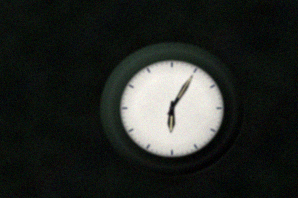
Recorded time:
{"hour": 6, "minute": 5}
